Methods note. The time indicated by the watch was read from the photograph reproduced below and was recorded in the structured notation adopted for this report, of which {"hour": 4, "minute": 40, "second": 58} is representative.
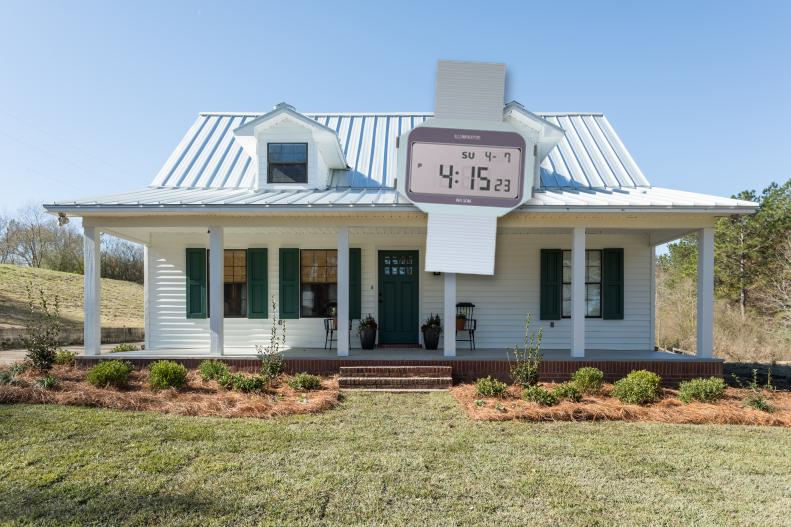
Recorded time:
{"hour": 4, "minute": 15, "second": 23}
